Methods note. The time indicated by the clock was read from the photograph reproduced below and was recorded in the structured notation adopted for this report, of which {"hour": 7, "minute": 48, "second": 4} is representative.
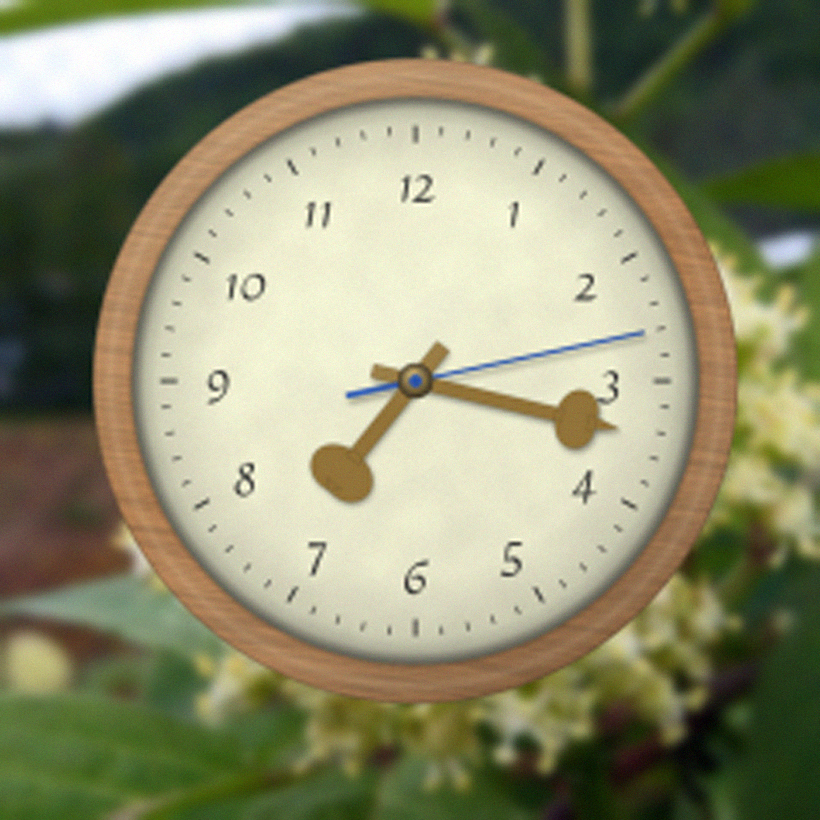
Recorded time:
{"hour": 7, "minute": 17, "second": 13}
